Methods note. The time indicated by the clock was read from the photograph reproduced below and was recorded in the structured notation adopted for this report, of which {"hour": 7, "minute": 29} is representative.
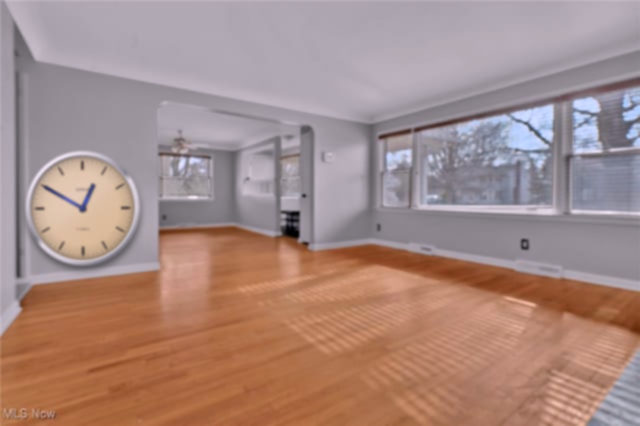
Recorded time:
{"hour": 12, "minute": 50}
